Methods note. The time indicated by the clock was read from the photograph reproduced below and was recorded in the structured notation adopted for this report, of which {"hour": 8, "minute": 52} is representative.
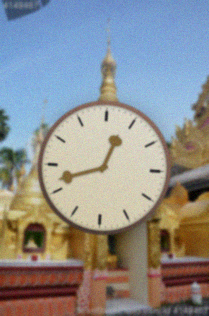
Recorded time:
{"hour": 12, "minute": 42}
